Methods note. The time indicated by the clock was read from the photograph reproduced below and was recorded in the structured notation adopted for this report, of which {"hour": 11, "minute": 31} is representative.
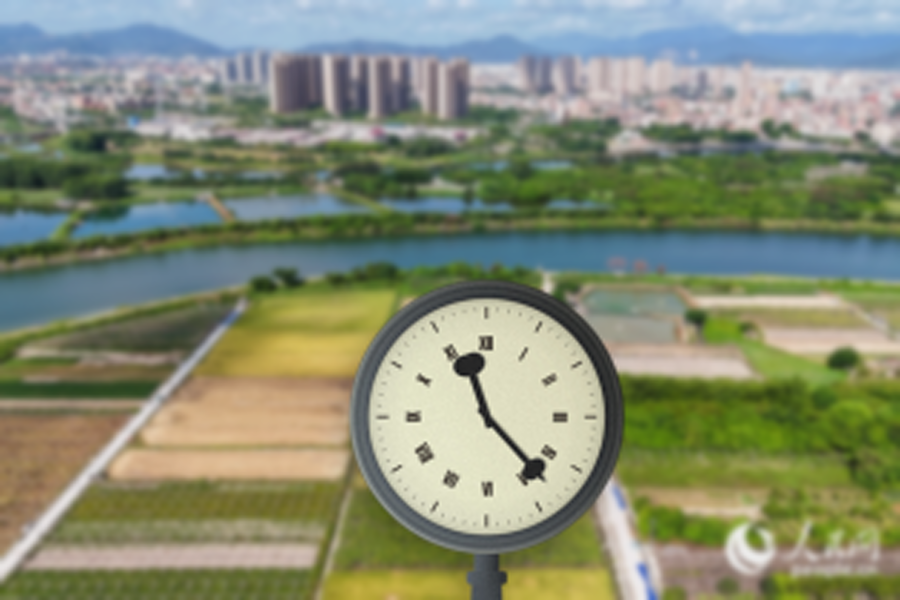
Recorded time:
{"hour": 11, "minute": 23}
